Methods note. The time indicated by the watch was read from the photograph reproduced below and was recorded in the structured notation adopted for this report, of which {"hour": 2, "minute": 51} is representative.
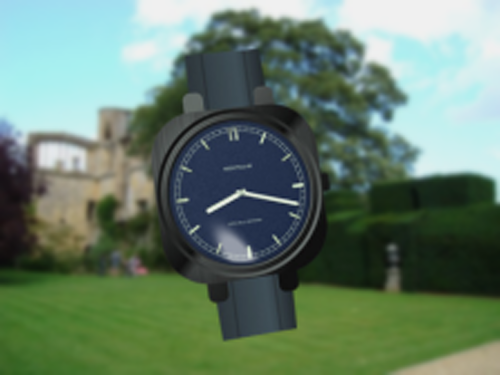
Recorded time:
{"hour": 8, "minute": 18}
